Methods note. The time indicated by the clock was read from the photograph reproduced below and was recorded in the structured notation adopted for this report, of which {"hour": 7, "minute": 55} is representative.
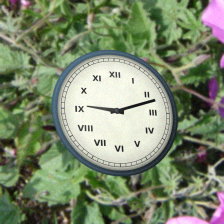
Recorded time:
{"hour": 9, "minute": 12}
